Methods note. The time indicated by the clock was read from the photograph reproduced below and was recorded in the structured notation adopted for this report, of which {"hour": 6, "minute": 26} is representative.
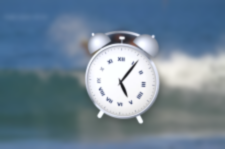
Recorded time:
{"hour": 5, "minute": 6}
